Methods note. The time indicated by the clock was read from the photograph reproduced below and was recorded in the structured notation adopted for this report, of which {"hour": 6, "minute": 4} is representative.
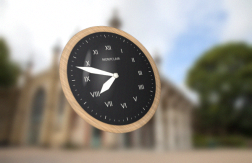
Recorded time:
{"hour": 7, "minute": 48}
